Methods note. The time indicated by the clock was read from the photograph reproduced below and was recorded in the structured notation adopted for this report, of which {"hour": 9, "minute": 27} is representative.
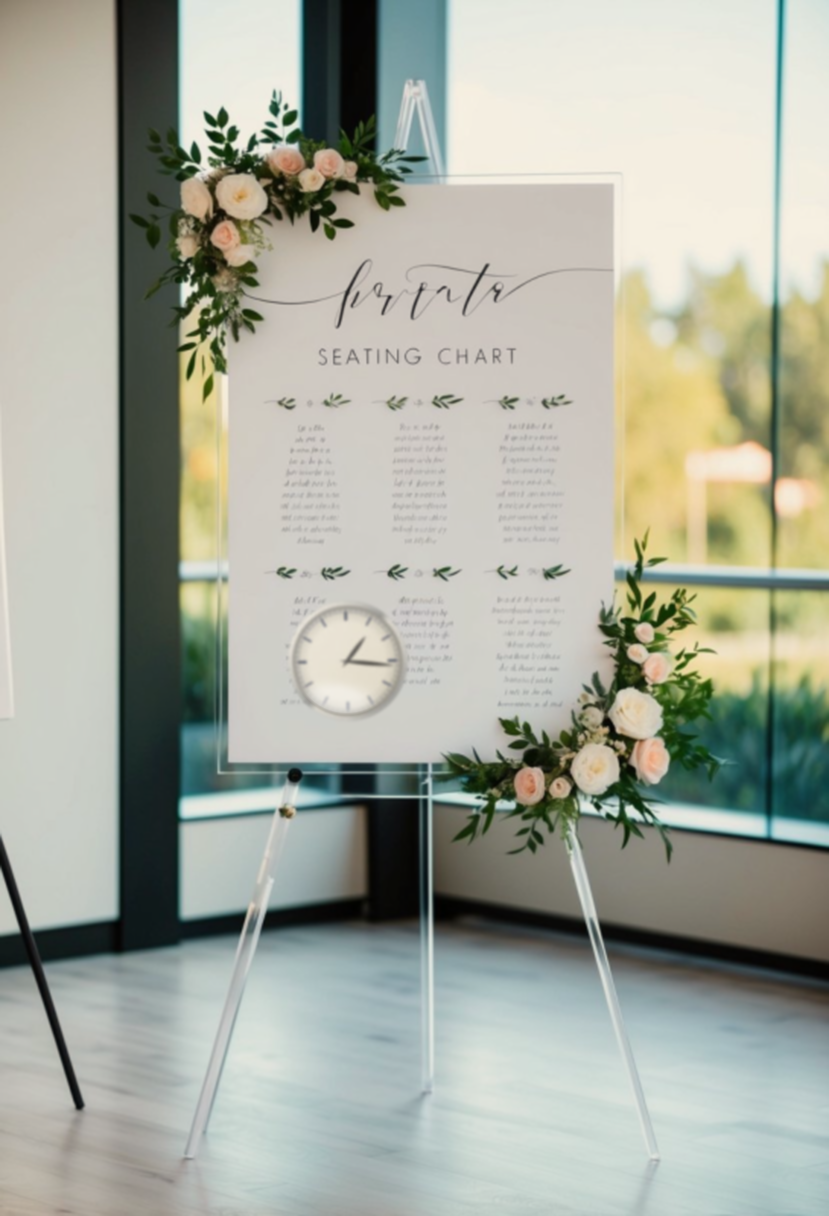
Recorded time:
{"hour": 1, "minute": 16}
